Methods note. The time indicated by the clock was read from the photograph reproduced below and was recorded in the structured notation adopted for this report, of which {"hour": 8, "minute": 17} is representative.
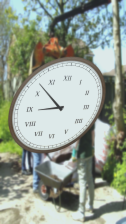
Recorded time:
{"hour": 8, "minute": 52}
